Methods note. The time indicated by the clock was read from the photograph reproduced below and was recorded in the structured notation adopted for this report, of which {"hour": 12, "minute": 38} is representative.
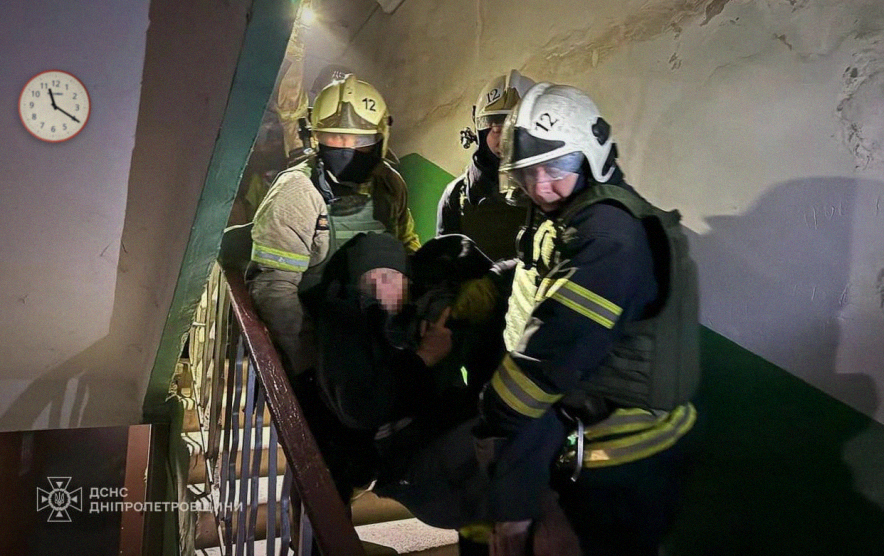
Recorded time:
{"hour": 11, "minute": 20}
